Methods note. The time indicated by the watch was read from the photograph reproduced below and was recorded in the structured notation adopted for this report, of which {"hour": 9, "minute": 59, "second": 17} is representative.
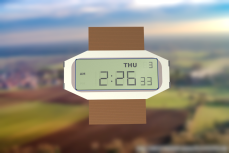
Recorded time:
{"hour": 2, "minute": 26, "second": 33}
